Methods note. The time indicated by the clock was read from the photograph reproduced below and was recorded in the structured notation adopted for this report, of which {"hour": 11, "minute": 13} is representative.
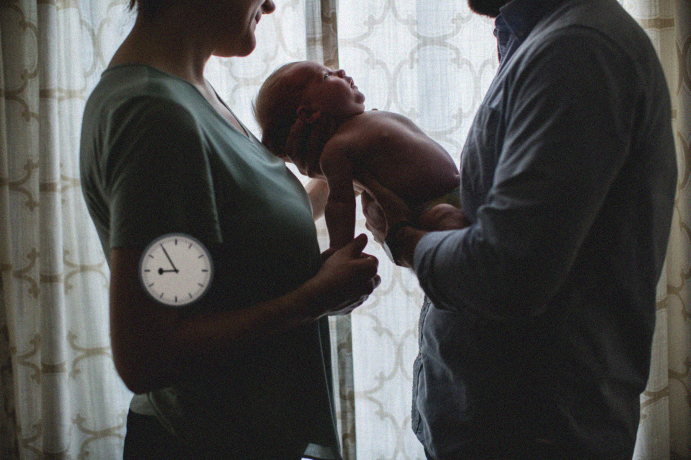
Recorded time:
{"hour": 8, "minute": 55}
